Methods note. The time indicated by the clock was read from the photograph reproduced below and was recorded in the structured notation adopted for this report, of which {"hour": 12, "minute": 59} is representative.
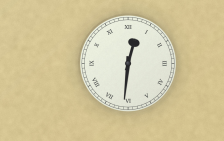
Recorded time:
{"hour": 12, "minute": 31}
